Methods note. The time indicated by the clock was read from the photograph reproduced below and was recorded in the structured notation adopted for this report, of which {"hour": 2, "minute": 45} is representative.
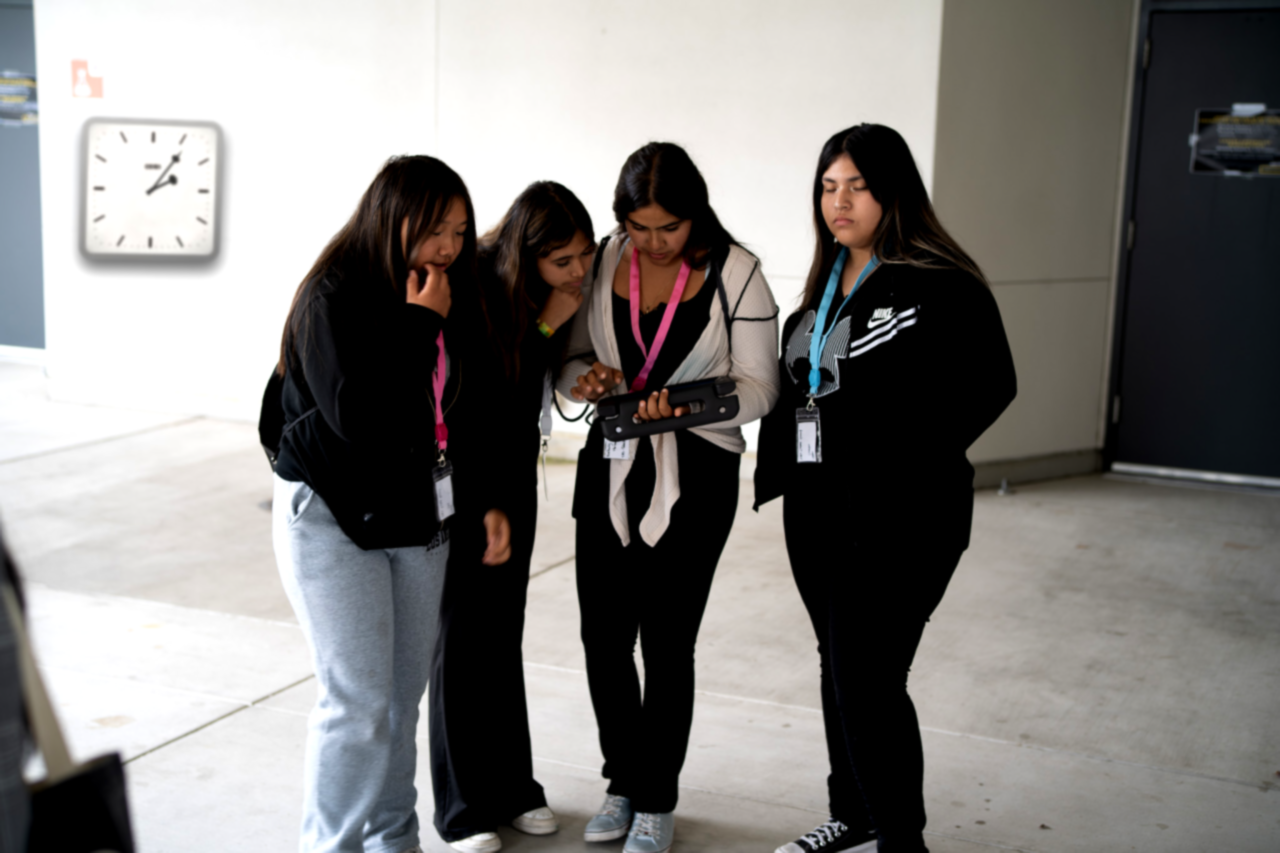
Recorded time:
{"hour": 2, "minute": 6}
